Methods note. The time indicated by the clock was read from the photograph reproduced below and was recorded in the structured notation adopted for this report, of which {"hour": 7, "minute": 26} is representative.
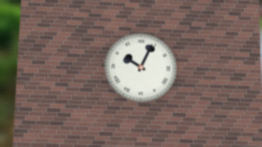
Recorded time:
{"hour": 10, "minute": 4}
